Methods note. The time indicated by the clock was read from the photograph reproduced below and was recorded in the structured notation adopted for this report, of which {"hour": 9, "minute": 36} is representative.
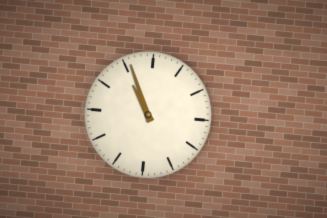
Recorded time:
{"hour": 10, "minute": 56}
